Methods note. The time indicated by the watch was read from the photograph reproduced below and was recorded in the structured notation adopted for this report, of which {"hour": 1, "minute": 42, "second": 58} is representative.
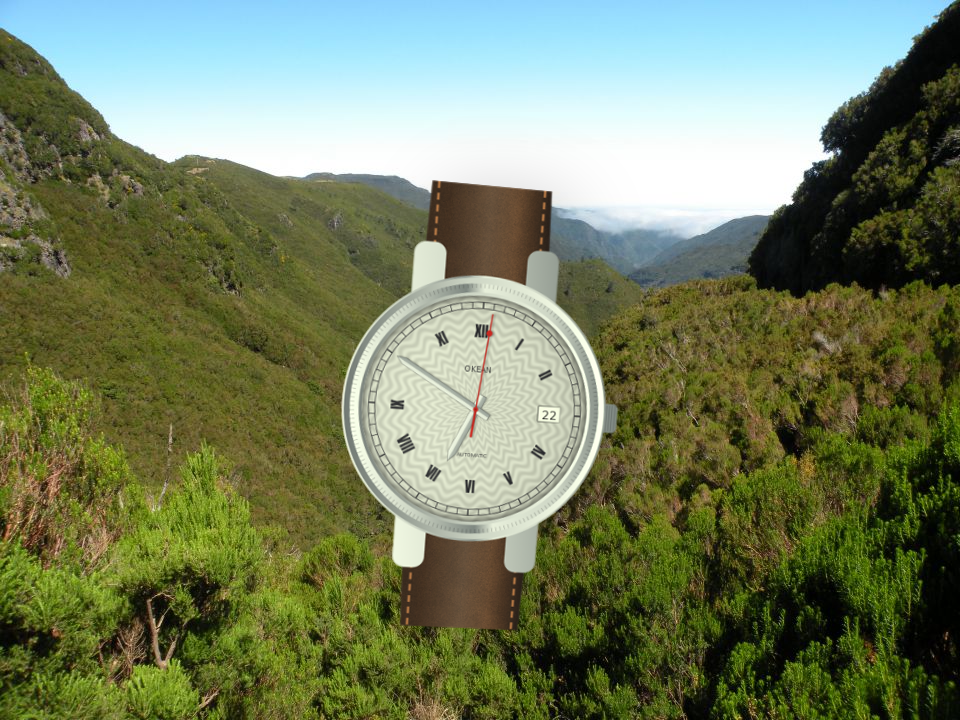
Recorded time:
{"hour": 6, "minute": 50, "second": 1}
